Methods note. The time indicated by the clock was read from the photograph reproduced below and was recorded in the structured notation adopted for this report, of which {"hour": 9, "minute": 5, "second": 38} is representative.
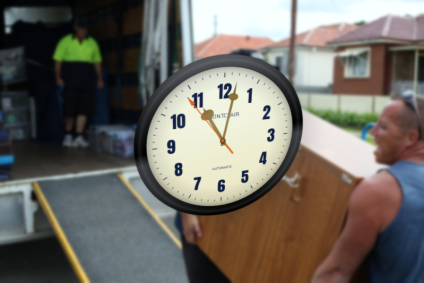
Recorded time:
{"hour": 11, "minute": 1, "second": 54}
